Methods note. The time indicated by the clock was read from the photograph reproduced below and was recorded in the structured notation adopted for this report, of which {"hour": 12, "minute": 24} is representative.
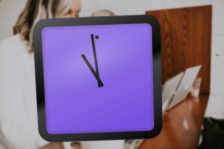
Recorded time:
{"hour": 10, "minute": 59}
